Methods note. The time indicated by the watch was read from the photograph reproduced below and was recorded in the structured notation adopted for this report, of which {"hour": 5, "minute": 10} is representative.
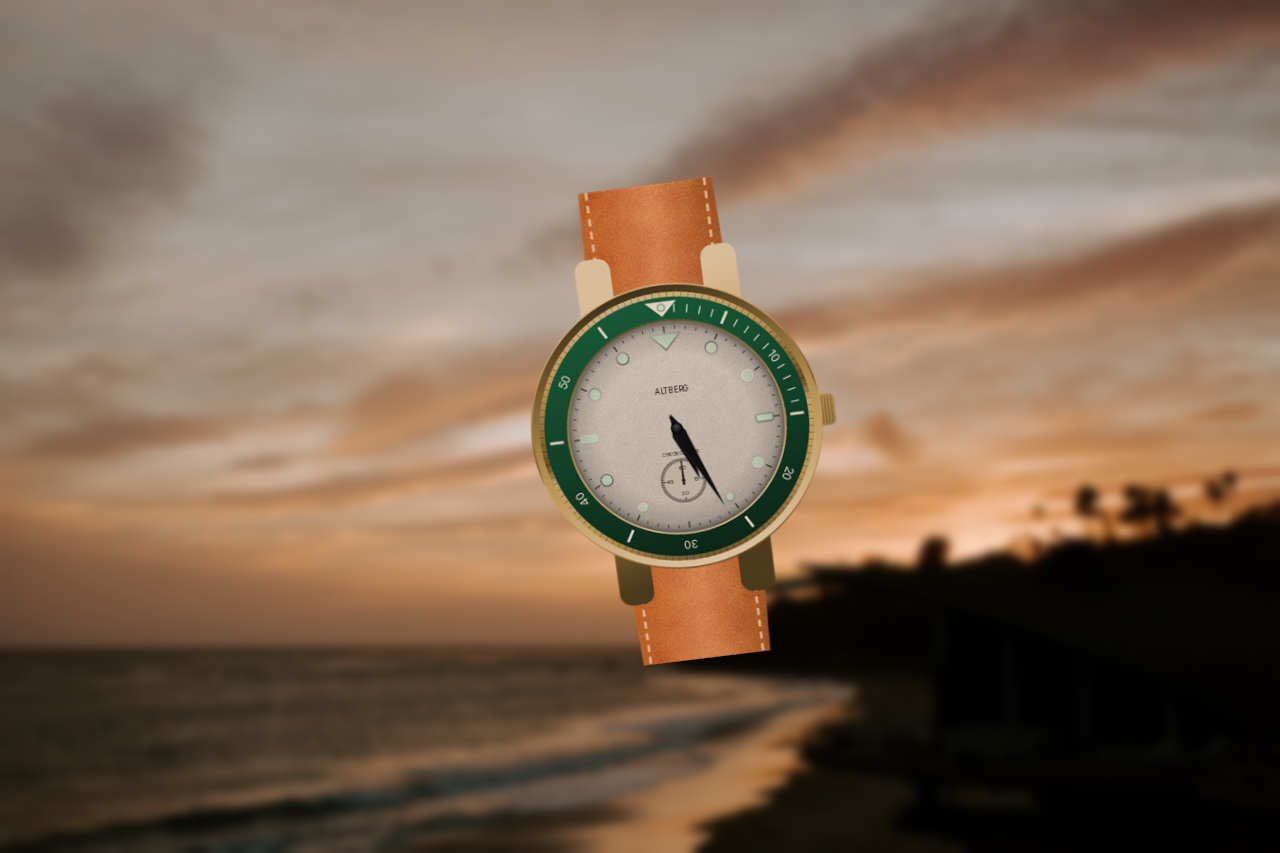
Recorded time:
{"hour": 5, "minute": 26}
